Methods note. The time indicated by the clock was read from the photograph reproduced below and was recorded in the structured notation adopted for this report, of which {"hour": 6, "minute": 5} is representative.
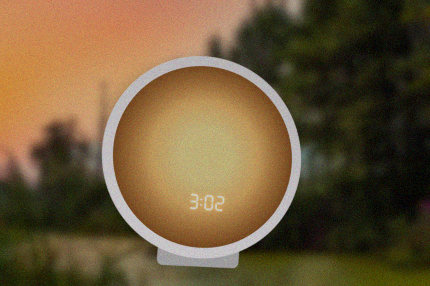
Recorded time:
{"hour": 3, "minute": 2}
